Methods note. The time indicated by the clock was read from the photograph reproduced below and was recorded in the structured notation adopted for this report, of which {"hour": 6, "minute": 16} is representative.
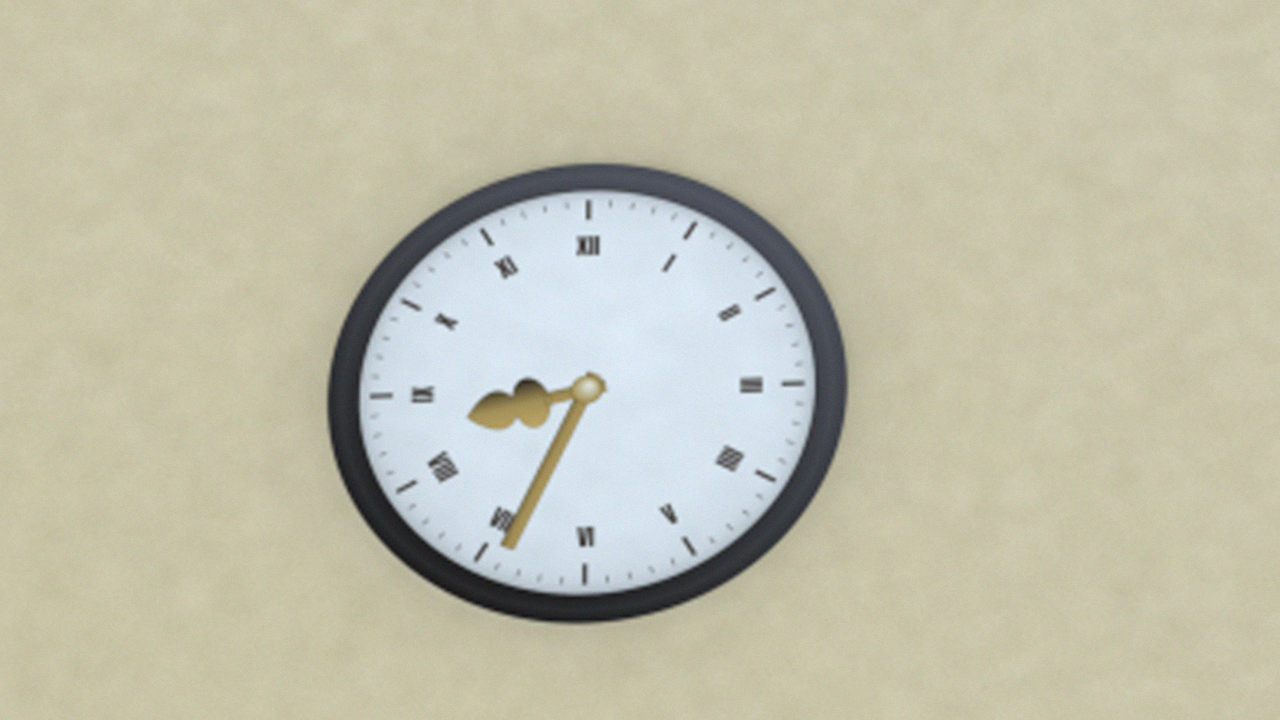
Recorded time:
{"hour": 8, "minute": 34}
